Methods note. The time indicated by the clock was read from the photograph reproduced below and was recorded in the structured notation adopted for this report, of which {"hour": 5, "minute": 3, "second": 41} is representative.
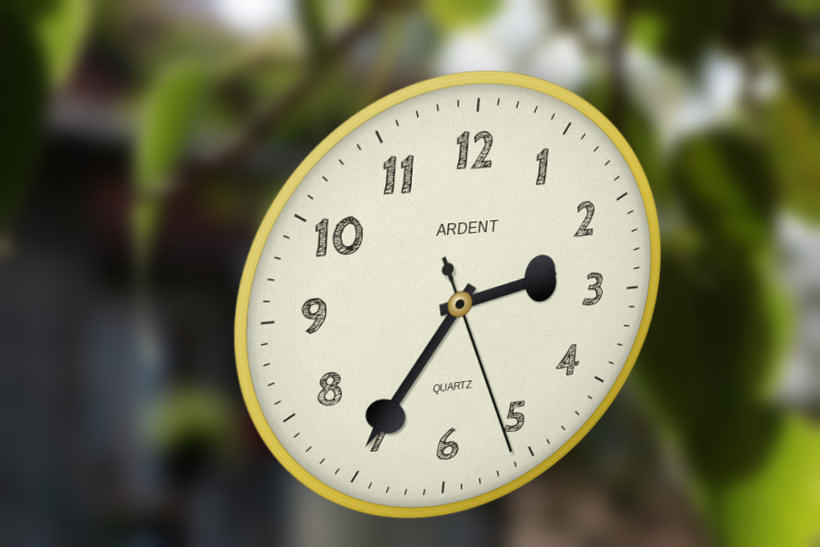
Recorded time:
{"hour": 2, "minute": 35, "second": 26}
